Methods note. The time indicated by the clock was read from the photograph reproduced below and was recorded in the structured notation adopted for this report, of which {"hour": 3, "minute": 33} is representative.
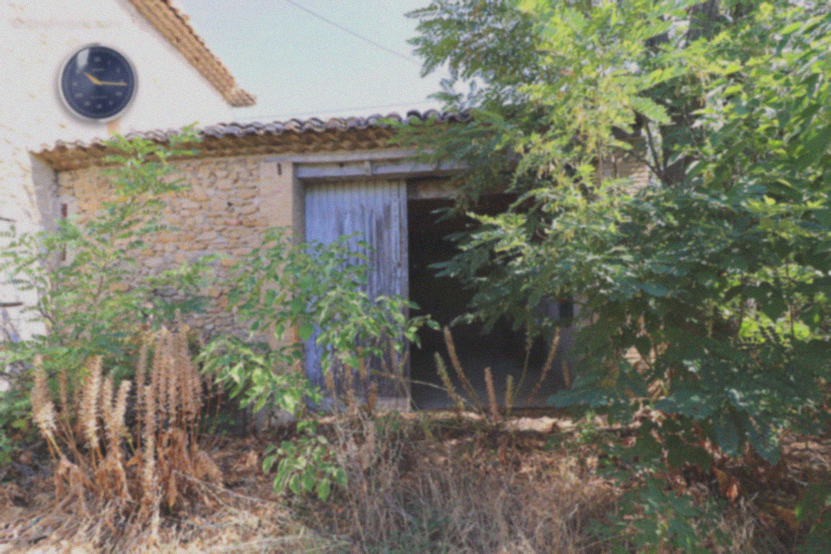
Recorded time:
{"hour": 10, "minute": 16}
